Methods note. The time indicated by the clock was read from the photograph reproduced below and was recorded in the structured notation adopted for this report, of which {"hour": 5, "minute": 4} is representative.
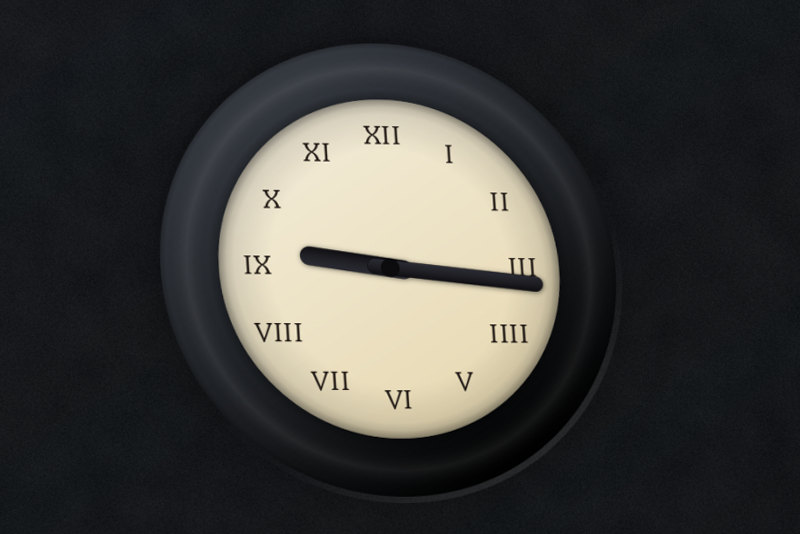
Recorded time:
{"hour": 9, "minute": 16}
